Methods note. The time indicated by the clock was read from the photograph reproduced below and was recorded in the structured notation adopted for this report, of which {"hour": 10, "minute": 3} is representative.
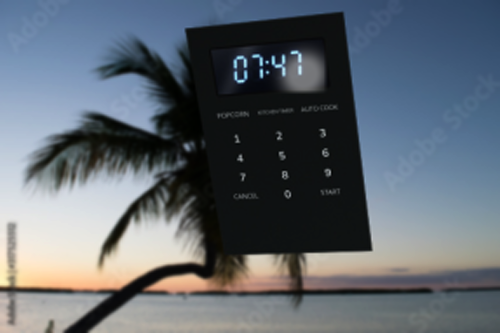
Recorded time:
{"hour": 7, "minute": 47}
